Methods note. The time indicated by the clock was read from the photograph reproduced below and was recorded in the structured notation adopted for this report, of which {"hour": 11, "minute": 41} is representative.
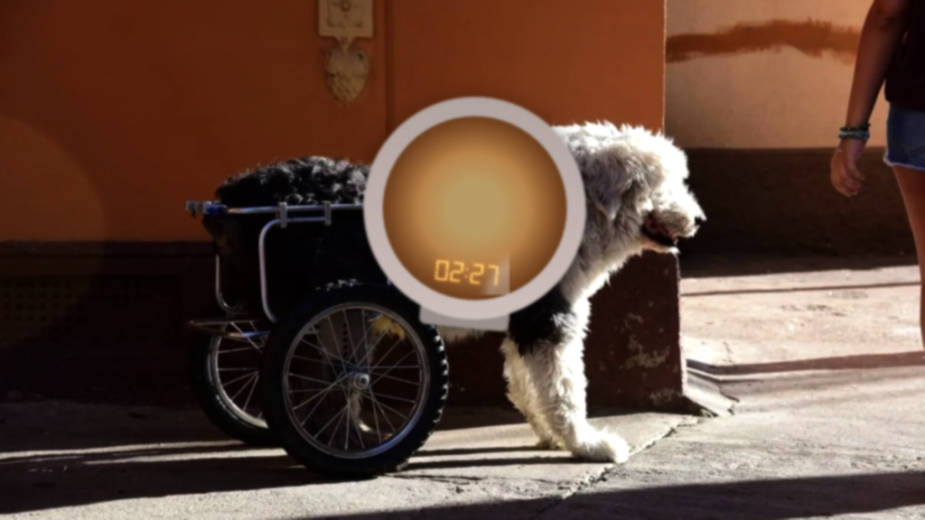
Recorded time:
{"hour": 2, "minute": 27}
